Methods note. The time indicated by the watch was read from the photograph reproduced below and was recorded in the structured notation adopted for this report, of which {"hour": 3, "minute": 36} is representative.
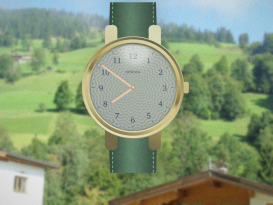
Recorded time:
{"hour": 7, "minute": 51}
